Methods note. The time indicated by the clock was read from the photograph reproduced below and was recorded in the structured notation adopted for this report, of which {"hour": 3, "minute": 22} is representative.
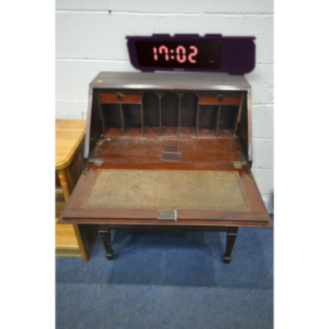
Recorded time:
{"hour": 17, "minute": 2}
